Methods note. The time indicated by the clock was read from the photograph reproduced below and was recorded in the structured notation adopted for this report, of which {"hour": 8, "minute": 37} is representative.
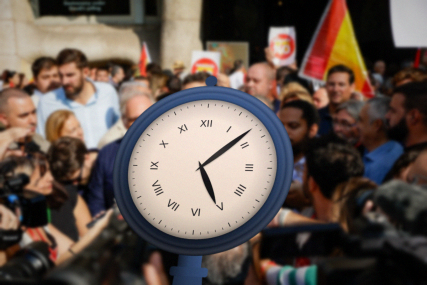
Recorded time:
{"hour": 5, "minute": 8}
